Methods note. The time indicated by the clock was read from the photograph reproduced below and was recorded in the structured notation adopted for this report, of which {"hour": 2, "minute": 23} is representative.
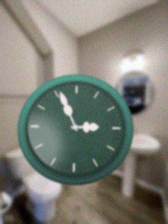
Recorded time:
{"hour": 2, "minute": 56}
